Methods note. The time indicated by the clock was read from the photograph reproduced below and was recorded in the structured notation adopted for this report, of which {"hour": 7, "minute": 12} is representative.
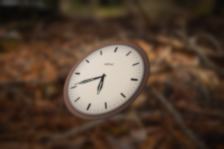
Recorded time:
{"hour": 5, "minute": 41}
